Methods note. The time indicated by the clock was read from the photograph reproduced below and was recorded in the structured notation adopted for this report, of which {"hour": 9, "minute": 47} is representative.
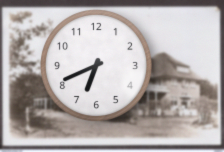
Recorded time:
{"hour": 6, "minute": 41}
